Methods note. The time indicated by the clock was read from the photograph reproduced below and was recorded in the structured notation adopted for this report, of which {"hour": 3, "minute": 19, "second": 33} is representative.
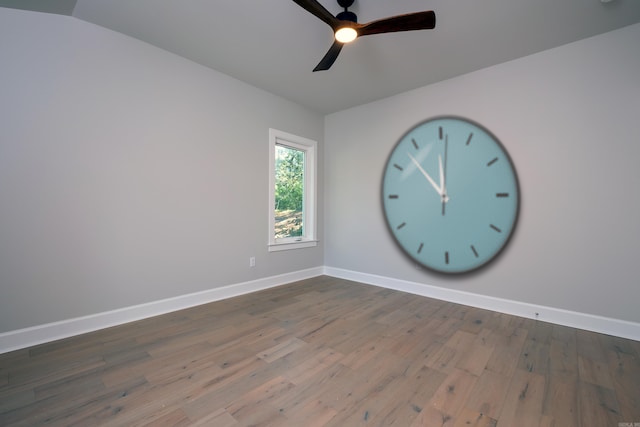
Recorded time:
{"hour": 11, "minute": 53, "second": 1}
